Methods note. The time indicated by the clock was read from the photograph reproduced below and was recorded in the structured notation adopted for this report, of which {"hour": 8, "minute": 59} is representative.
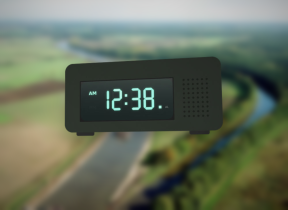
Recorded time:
{"hour": 12, "minute": 38}
